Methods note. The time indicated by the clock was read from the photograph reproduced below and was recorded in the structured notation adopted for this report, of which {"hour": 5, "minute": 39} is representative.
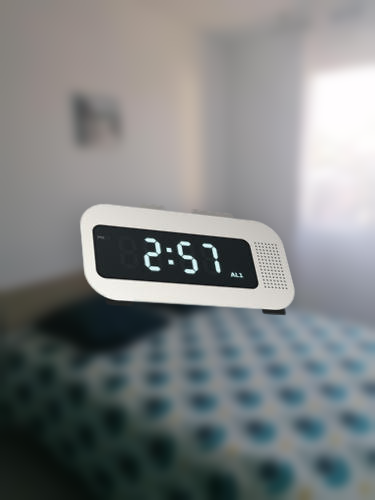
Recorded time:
{"hour": 2, "minute": 57}
